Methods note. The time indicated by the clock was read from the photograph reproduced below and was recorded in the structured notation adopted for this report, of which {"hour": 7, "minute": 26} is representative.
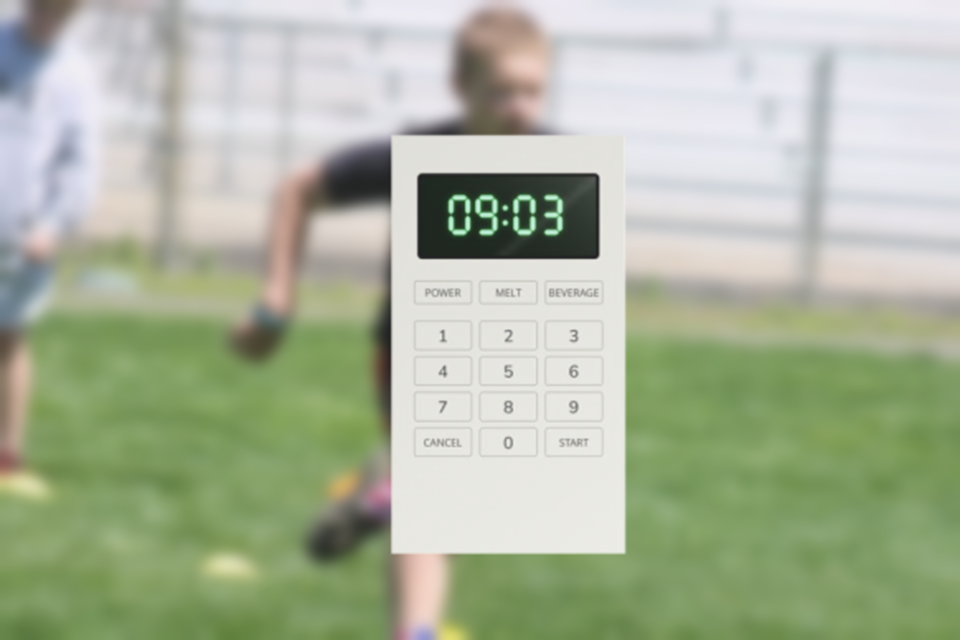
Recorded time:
{"hour": 9, "minute": 3}
